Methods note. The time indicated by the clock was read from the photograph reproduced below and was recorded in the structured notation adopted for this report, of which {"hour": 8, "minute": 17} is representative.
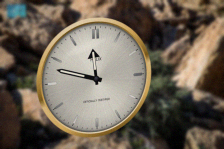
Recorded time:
{"hour": 11, "minute": 48}
